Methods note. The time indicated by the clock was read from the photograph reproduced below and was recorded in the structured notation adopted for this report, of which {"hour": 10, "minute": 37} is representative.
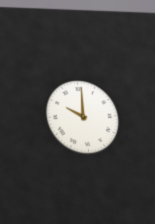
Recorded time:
{"hour": 10, "minute": 1}
